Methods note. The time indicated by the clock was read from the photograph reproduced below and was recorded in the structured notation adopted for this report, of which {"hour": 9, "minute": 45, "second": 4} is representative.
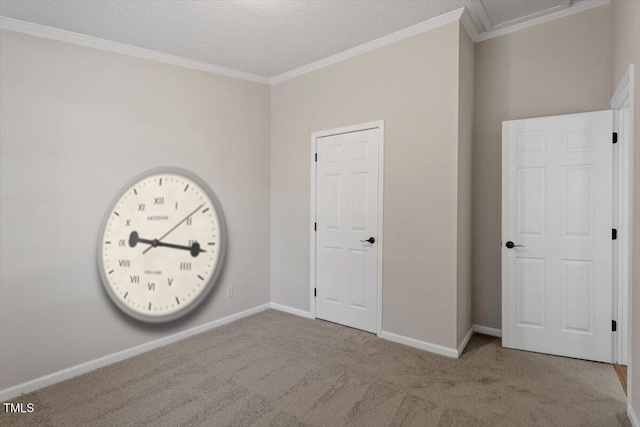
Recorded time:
{"hour": 9, "minute": 16, "second": 9}
